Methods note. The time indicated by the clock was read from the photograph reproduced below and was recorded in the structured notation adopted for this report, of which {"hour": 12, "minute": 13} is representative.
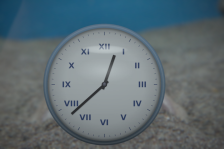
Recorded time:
{"hour": 12, "minute": 38}
